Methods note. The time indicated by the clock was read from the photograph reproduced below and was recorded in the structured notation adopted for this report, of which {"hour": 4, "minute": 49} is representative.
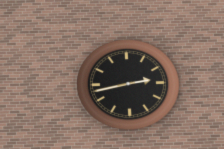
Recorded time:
{"hour": 2, "minute": 43}
